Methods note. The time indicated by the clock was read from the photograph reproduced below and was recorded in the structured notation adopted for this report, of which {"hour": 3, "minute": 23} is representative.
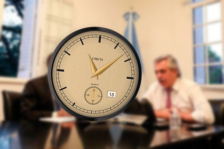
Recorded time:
{"hour": 11, "minute": 8}
